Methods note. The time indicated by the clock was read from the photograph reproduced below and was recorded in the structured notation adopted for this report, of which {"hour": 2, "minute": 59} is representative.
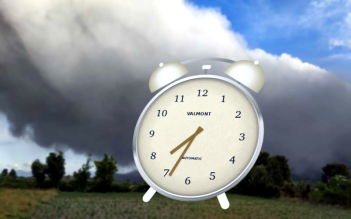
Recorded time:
{"hour": 7, "minute": 34}
